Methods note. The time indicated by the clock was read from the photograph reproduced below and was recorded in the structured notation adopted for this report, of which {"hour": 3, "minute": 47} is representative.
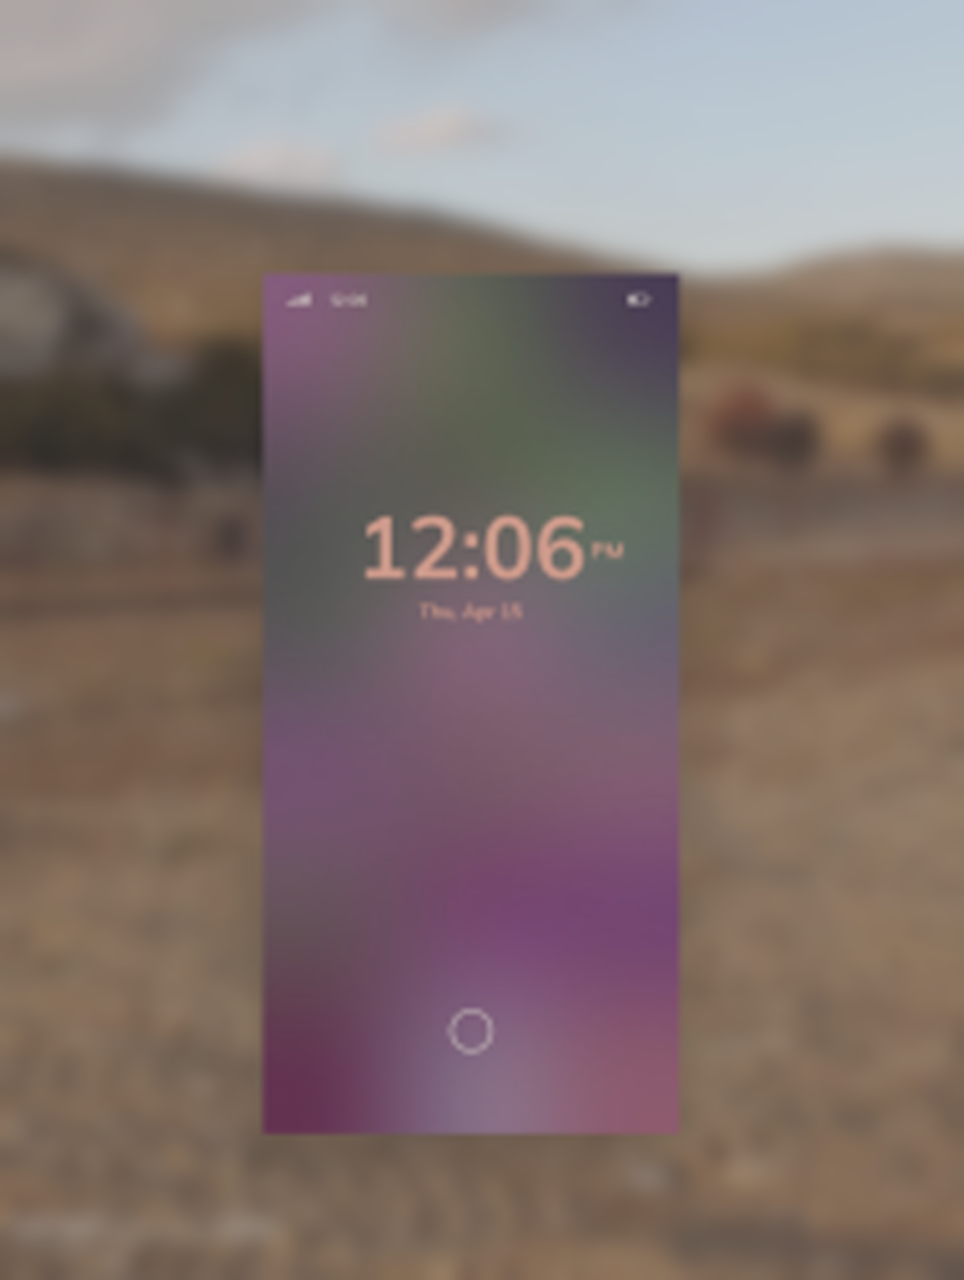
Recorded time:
{"hour": 12, "minute": 6}
